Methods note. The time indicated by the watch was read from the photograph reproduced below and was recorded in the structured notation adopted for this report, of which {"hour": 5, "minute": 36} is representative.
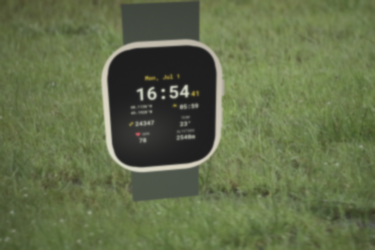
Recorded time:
{"hour": 16, "minute": 54}
